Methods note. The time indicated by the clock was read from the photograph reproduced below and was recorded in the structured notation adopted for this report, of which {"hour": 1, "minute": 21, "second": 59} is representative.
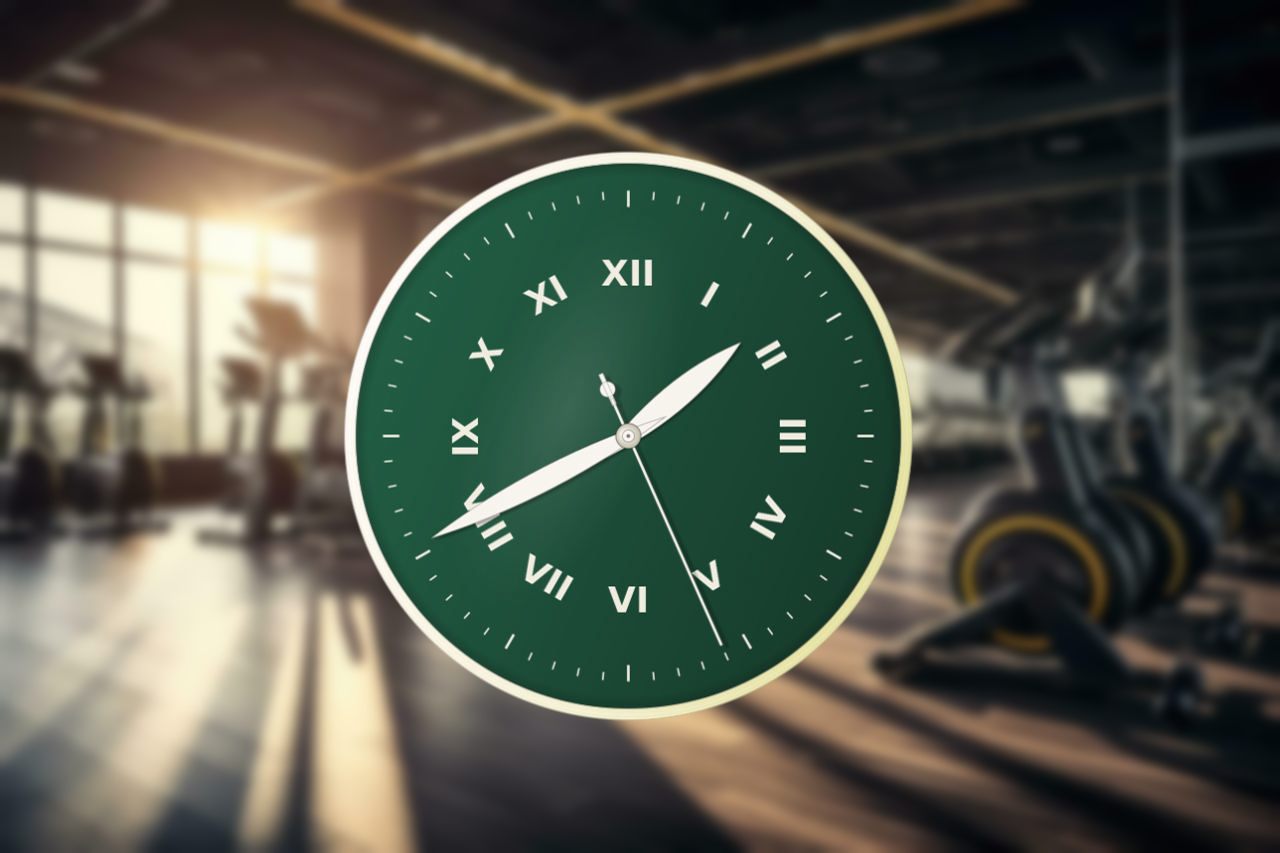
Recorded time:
{"hour": 1, "minute": 40, "second": 26}
